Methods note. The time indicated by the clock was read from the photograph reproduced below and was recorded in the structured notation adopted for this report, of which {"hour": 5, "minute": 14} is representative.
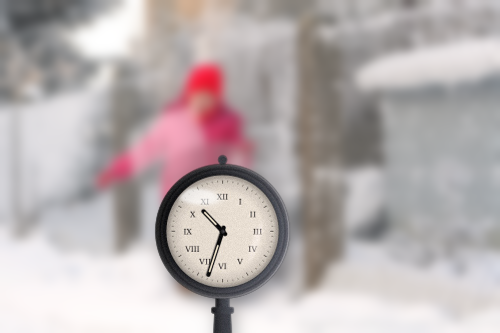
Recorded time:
{"hour": 10, "minute": 33}
